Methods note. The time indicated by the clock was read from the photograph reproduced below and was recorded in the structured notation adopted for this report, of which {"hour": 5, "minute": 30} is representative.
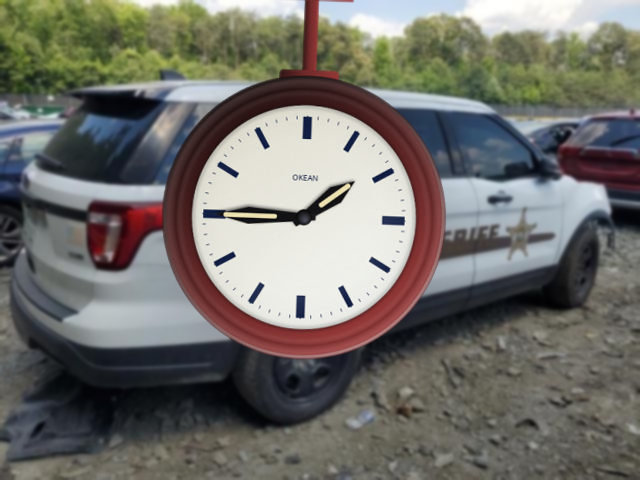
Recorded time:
{"hour": 1, "minute": 45}
